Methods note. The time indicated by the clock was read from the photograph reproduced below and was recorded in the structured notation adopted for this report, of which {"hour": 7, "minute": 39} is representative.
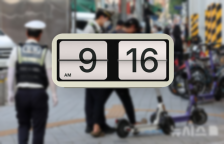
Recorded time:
{"hour": 9, "minute": 16}
